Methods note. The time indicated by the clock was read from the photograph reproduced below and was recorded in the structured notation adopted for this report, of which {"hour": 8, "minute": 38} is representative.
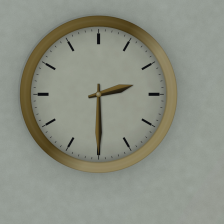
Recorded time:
{"hour": 2, "minute": 30}
